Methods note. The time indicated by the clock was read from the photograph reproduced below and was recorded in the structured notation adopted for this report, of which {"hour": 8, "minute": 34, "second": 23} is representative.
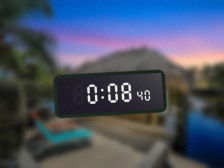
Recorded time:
{"hour": 0, "minute": 8, "second": 40}
